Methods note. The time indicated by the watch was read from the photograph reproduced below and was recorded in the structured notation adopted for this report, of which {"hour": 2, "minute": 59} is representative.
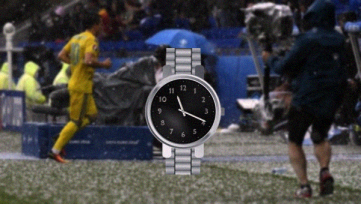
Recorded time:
{"hour": 11, "minute": 19}
